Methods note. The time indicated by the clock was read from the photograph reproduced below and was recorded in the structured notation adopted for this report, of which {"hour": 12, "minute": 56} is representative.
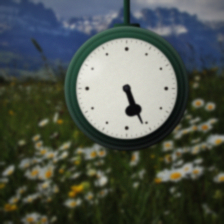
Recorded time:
{"hour": 5, "minute": 26}
